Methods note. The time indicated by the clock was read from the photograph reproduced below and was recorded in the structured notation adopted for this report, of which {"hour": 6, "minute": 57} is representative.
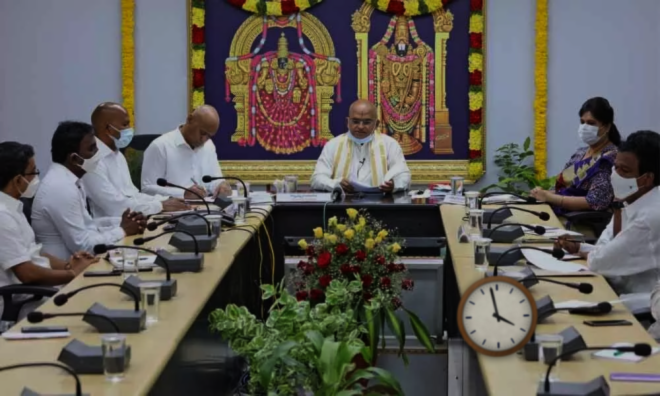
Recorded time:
{"hour": 3, "minute": 58}
